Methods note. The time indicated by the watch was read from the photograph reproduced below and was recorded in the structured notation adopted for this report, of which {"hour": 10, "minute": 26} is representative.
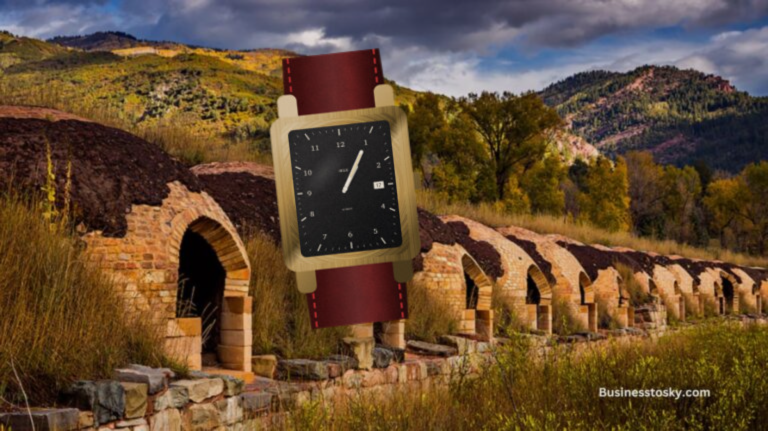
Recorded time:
{"hour": 1, "minute": 5}
